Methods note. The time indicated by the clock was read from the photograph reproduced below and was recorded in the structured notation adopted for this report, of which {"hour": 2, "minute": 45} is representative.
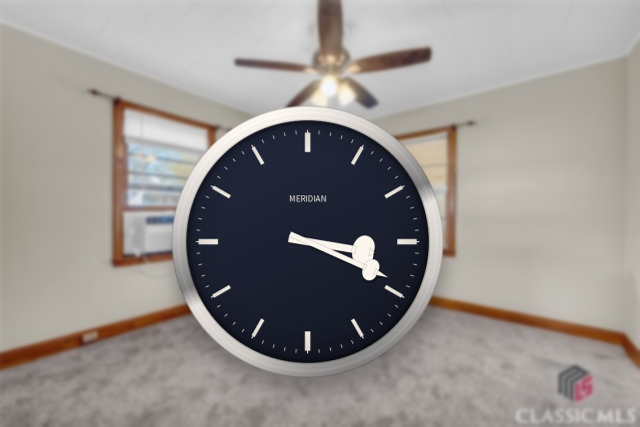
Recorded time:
{"hour": 3, "minute": 19}
